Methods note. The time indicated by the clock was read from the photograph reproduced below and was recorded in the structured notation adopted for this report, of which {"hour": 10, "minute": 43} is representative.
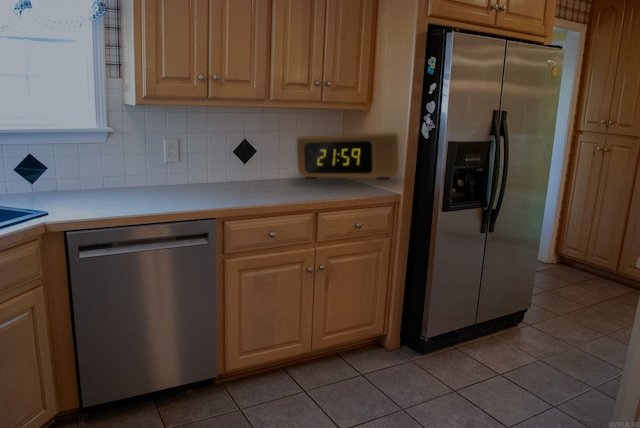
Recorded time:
{"hour": 21, "minute": 59}
